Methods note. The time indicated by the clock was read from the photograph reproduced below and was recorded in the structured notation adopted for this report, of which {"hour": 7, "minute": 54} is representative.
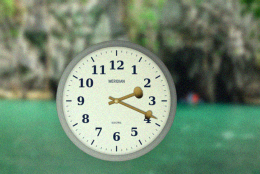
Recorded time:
{"hour": 2, "minute": 19}
